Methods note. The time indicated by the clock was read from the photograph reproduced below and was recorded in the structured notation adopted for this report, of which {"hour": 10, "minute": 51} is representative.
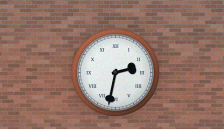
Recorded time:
{"hour": 2, "minute": 32}
